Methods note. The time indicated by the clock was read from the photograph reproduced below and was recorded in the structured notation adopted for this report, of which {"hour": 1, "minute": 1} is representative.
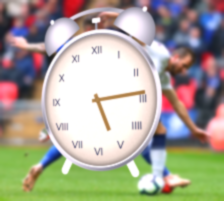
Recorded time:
{"hour": 5, "minute": 14}
